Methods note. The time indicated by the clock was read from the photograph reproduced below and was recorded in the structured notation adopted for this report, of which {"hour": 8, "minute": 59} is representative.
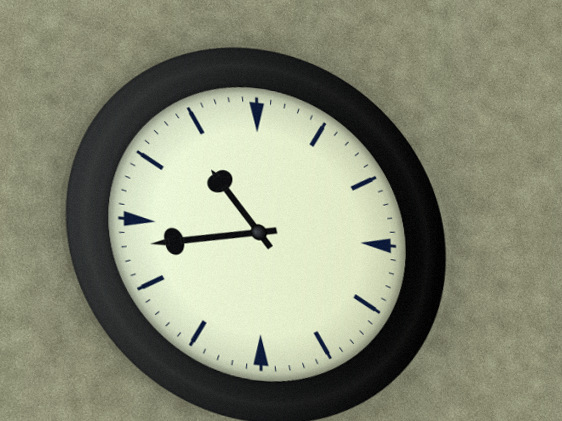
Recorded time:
{"hour": 10, "minute": 43}
